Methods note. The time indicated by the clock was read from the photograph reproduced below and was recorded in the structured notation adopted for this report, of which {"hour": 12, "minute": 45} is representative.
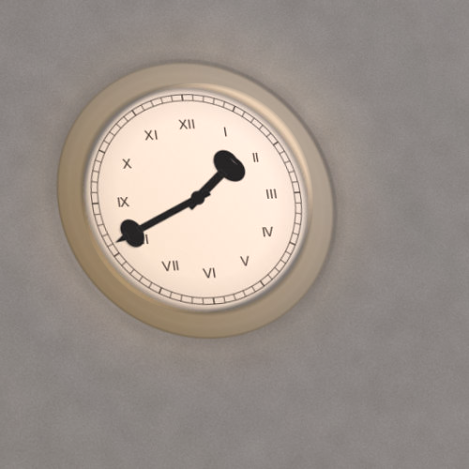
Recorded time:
{"hour": 1, "minute": 41}
